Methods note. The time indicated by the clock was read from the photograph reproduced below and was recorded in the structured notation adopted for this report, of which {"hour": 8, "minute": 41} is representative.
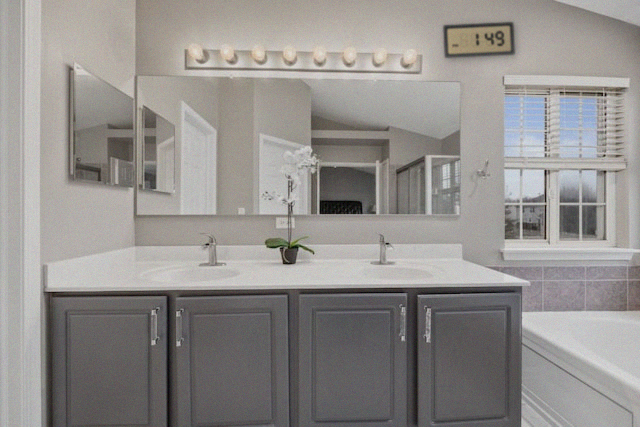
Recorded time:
{"hour": 1, "minute": 49}
